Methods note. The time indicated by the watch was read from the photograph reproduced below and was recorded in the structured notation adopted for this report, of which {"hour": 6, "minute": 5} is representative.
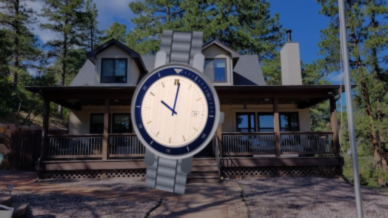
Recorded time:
{"hour": 10, "minute": 1}
